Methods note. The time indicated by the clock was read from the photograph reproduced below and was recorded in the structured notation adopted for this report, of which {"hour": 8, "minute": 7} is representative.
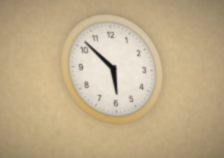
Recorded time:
{"hour": 5, "minute": 52}
